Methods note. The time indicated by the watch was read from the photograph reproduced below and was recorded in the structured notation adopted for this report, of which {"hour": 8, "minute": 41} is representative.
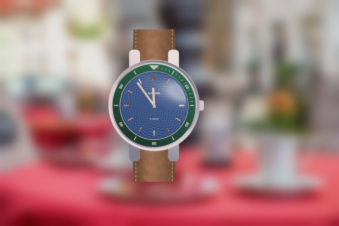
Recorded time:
{"hour": 11, "minute": 54}
